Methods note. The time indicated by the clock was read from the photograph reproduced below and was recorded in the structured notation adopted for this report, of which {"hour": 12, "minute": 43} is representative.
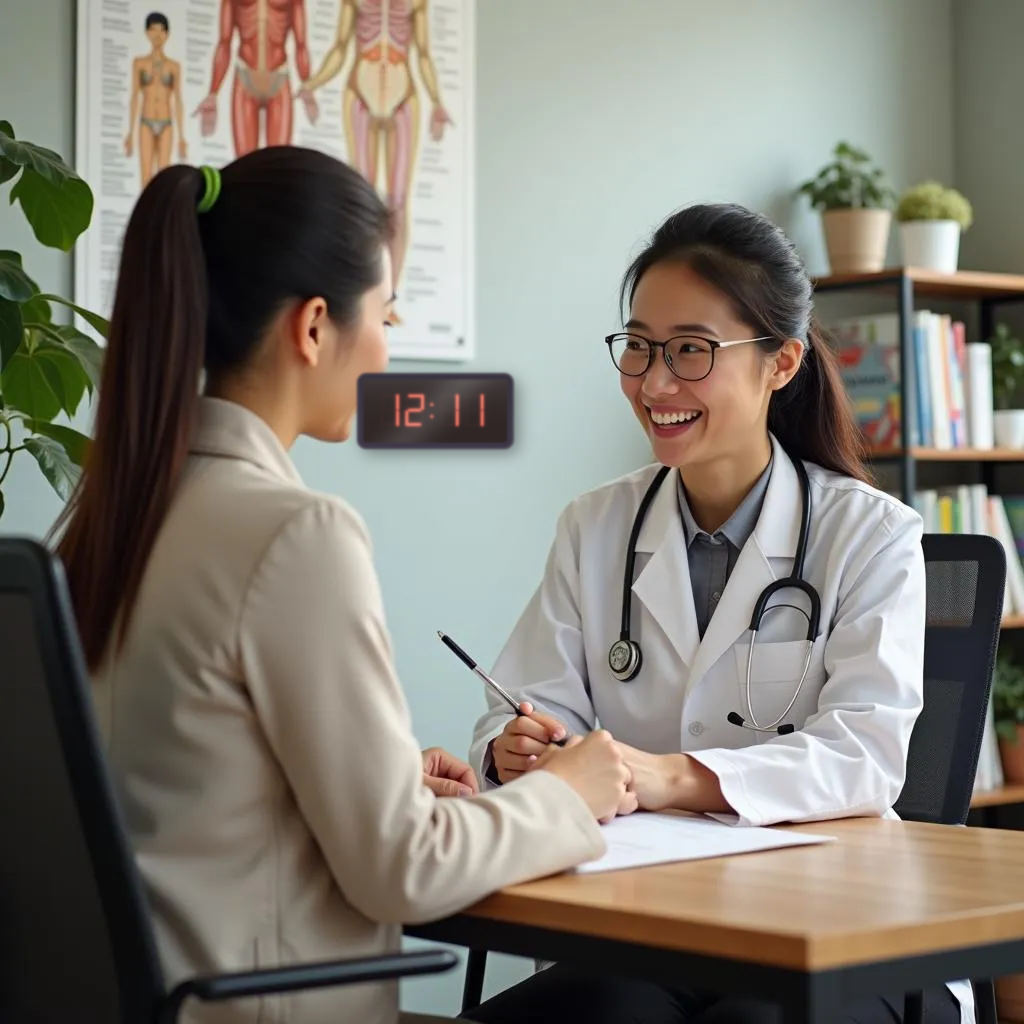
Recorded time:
{"hour": 12, "minute": 11}
